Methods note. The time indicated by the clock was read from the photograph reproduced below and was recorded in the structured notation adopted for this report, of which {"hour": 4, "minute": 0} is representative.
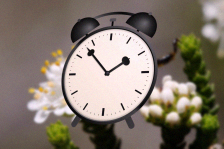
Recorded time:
{"hour": 1, "minute": 53}
